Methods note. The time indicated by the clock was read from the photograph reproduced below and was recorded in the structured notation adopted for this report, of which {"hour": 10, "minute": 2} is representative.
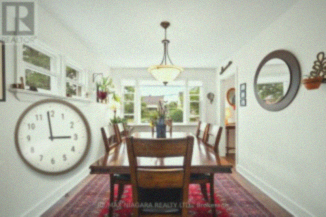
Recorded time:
{"hour": 2, "minute": 59}
